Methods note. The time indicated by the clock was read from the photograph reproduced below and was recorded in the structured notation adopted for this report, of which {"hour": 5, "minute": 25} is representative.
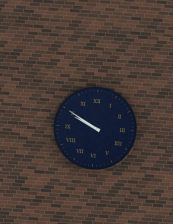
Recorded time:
{"hour": 9, "minute": 50}
